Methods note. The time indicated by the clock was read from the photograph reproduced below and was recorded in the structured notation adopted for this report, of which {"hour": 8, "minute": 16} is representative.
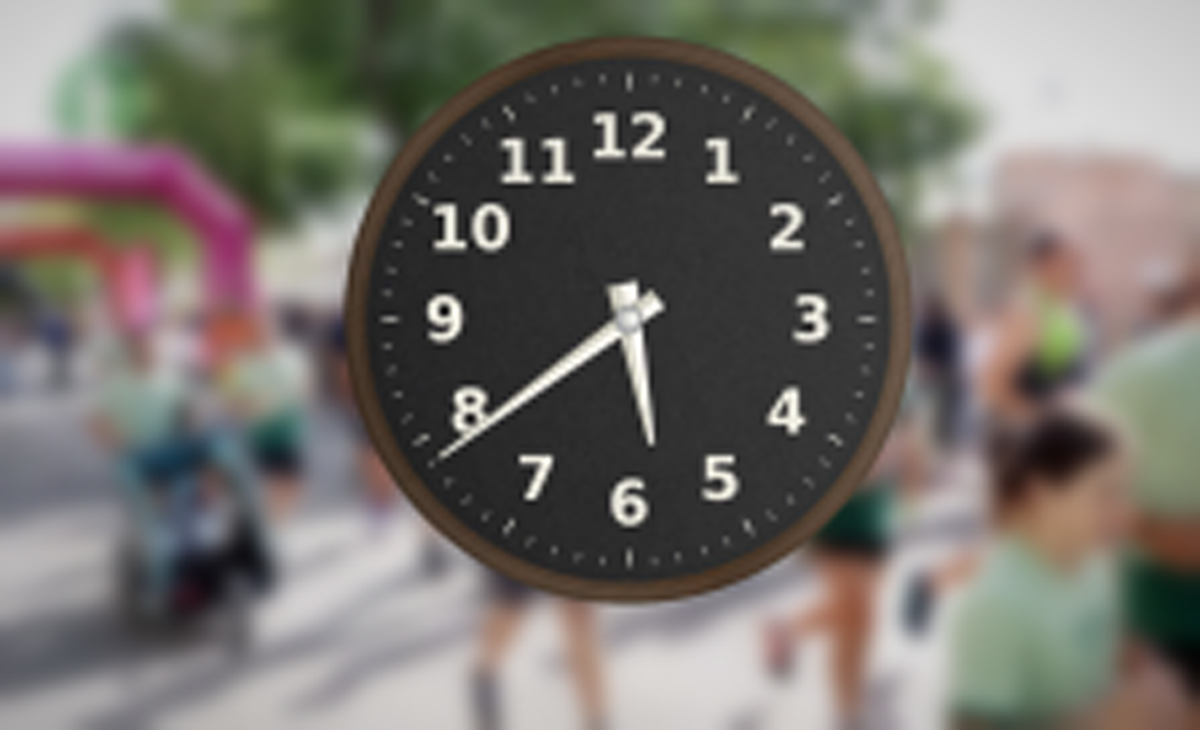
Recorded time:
{"hour": 5, "minute": 39}
